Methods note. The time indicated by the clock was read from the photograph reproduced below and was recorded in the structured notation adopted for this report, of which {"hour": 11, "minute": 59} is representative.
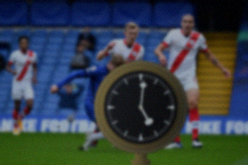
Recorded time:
{"hour": 5, "minute": 1}
